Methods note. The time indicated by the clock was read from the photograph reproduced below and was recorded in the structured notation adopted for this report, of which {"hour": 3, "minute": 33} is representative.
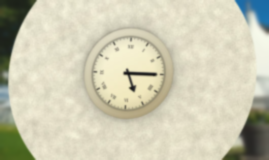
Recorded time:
{"hour": 5, "minute": 15}
